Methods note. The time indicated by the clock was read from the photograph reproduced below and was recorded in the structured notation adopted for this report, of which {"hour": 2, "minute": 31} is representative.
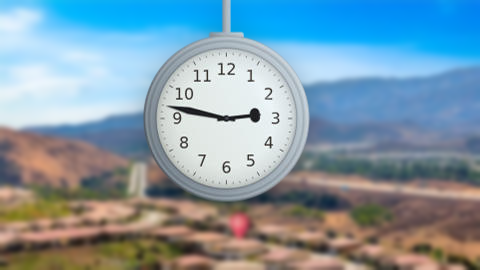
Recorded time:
{"hour": 2, "minute": 47}
